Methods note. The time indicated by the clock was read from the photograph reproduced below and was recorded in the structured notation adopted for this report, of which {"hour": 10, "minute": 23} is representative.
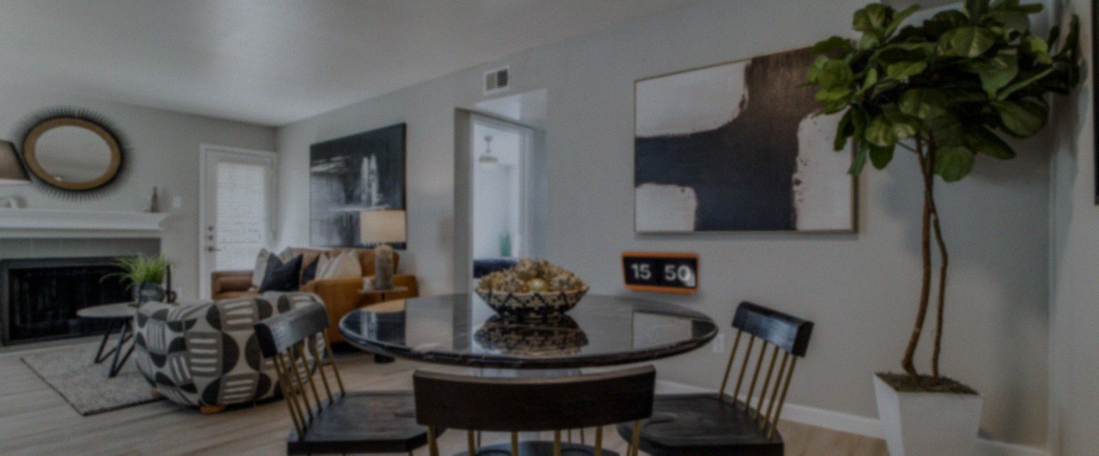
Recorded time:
{"hour": 15, "minute": 50}
